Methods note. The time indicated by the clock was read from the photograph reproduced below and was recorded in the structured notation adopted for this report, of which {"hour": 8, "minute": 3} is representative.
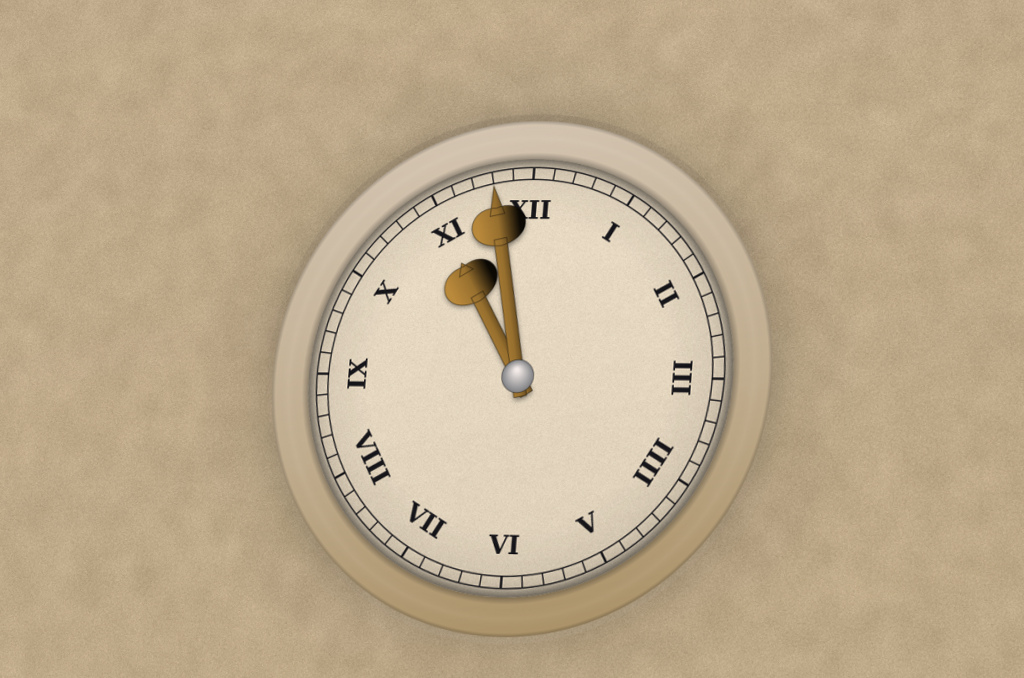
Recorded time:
{"hour": 10, "minute": 58}
